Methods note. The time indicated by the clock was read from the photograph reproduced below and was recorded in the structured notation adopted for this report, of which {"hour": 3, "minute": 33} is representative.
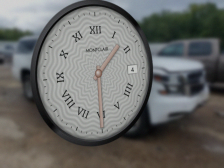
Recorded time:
{"hour": 1, "minute": 30}
